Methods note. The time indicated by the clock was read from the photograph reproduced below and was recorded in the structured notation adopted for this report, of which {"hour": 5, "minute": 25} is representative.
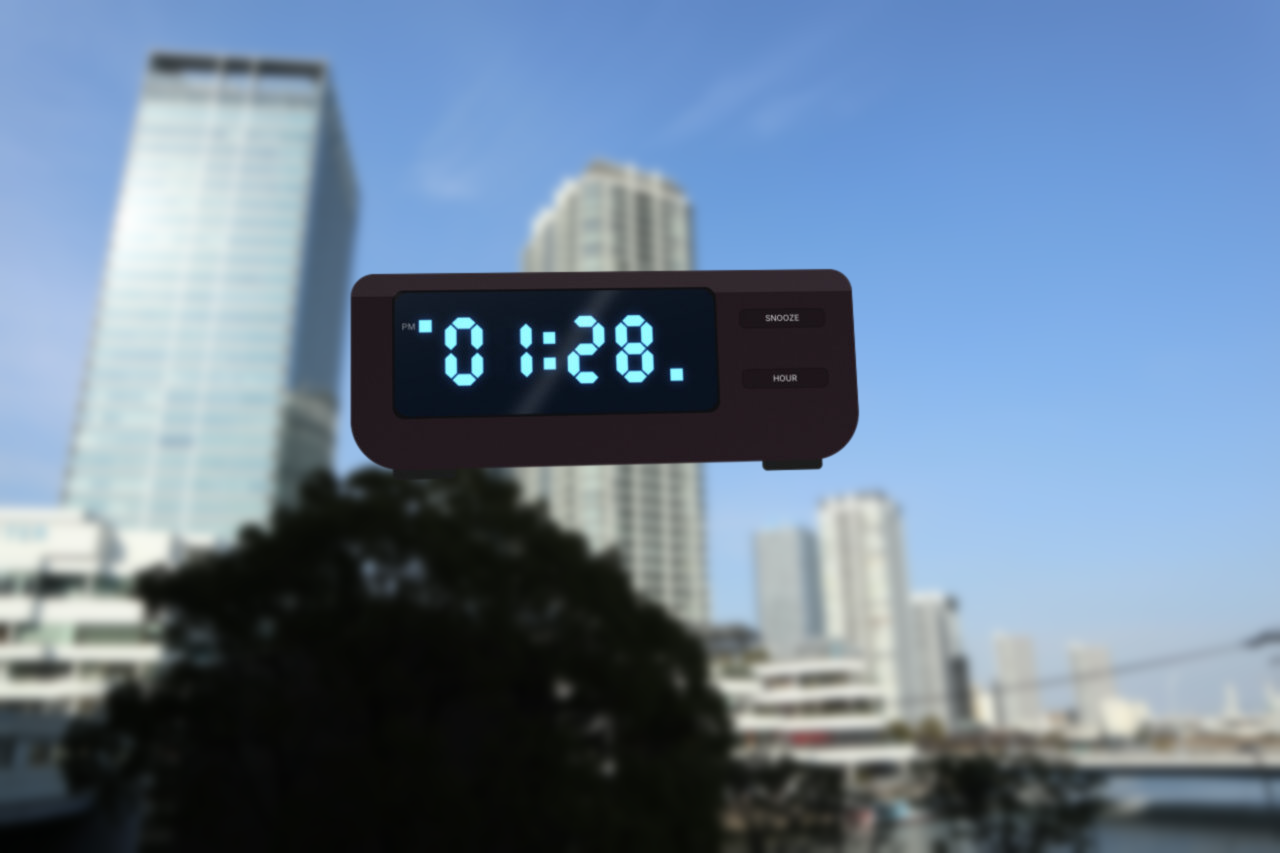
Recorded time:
{"hour": 1, "minute": 28}
